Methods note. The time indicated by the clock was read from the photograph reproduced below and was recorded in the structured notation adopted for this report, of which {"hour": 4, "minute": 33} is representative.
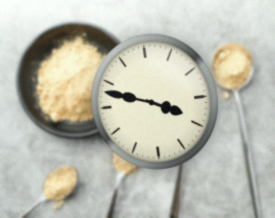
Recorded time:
{"hour": 3, "minute": 48}
